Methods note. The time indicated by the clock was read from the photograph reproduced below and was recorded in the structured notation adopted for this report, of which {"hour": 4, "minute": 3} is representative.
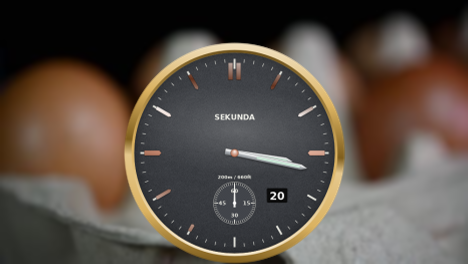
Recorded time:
{"hour": 3, "minute": 17}
